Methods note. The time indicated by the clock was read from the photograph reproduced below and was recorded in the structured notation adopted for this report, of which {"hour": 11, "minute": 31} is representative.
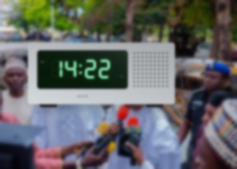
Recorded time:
{"hour": 14, "minute": 22}
